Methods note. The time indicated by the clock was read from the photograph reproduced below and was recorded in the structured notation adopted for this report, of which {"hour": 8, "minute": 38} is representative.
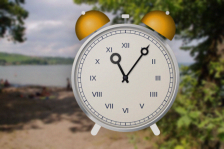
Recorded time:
{"hour": 11, "minute": 6}
